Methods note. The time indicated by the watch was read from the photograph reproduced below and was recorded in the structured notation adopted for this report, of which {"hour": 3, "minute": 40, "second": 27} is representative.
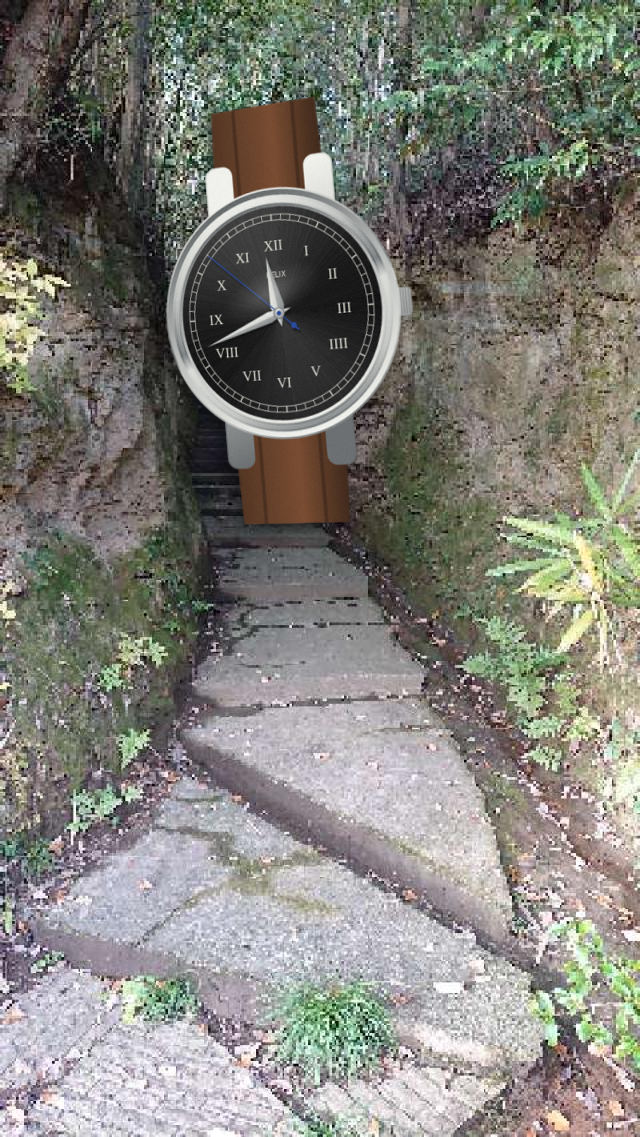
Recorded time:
{"hour": 11, "minute": 41, "second": 52}
